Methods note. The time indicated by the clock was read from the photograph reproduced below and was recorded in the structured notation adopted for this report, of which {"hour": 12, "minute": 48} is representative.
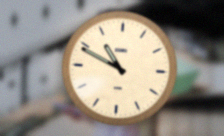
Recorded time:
{"hour": 10, "minute": 49}
